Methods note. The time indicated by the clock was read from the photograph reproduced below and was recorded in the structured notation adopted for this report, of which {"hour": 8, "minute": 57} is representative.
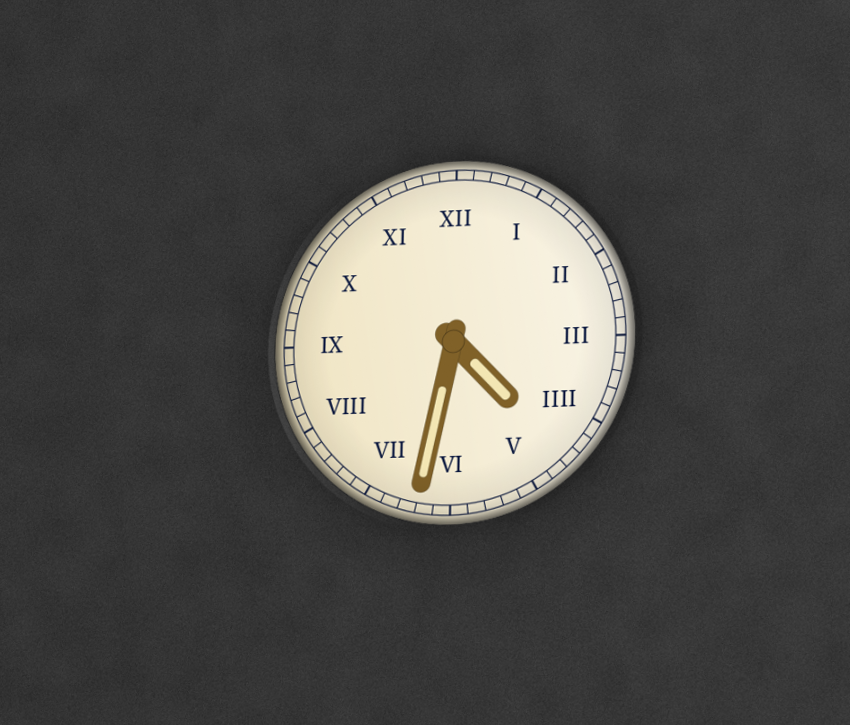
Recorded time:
{"hour": 4, "minute": 32}
